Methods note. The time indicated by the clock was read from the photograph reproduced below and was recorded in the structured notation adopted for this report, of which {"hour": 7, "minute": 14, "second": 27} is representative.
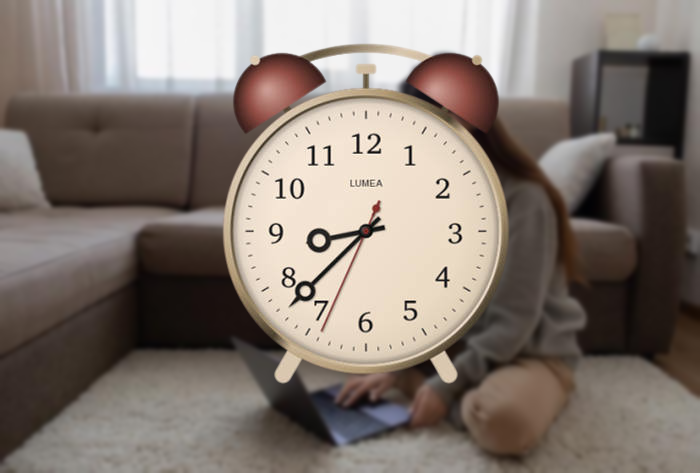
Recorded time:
{"hour": 8, "minute": 37, "second": 34}
